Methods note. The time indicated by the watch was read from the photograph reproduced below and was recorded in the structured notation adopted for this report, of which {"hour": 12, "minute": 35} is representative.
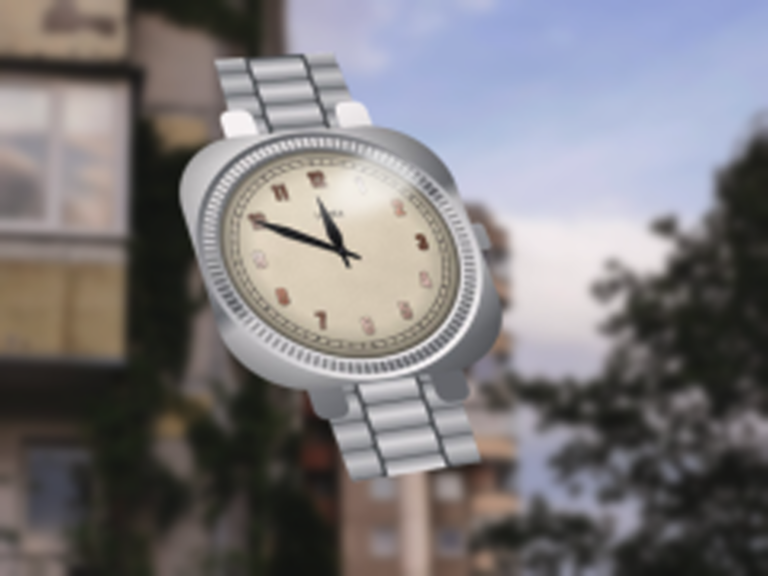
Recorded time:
{"hour": 11, "minute": 50}
